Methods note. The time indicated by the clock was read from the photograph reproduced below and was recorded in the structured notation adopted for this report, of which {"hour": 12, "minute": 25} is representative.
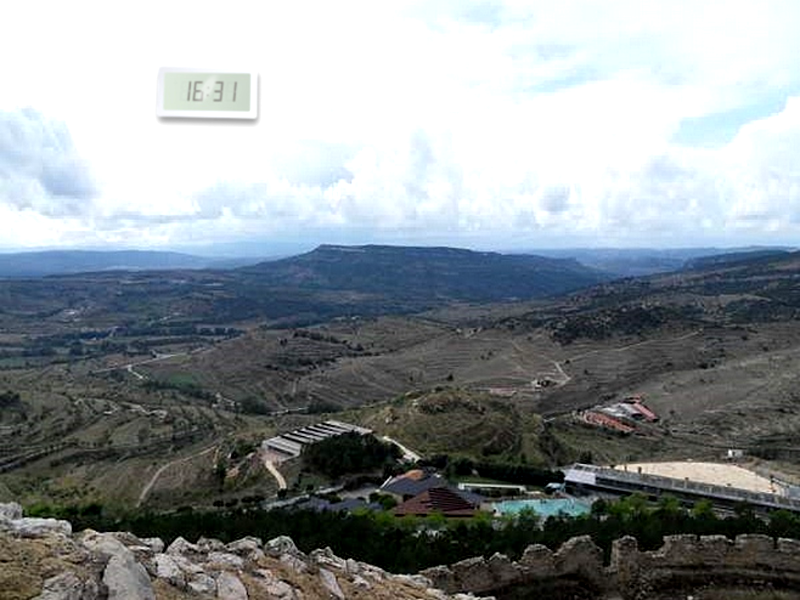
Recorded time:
{"hour": 16, "minute": 31}
